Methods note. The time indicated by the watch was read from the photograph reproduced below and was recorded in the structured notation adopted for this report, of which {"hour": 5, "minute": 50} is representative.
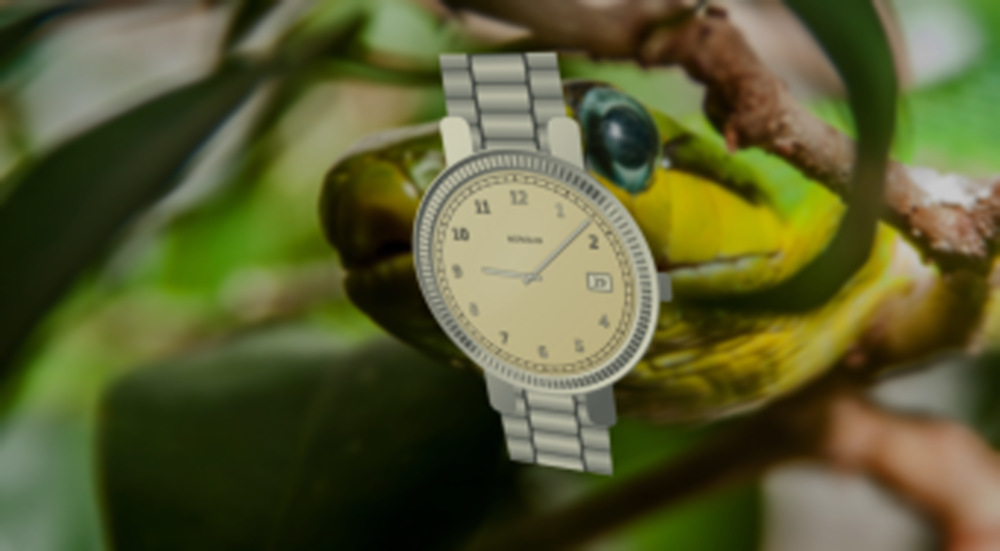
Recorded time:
{"hour": 9, "minute": 8}
